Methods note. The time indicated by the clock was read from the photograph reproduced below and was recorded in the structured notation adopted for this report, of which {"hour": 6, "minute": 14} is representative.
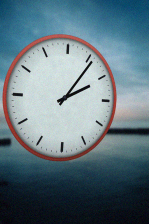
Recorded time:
{"hour": 2, "minute": 6}
